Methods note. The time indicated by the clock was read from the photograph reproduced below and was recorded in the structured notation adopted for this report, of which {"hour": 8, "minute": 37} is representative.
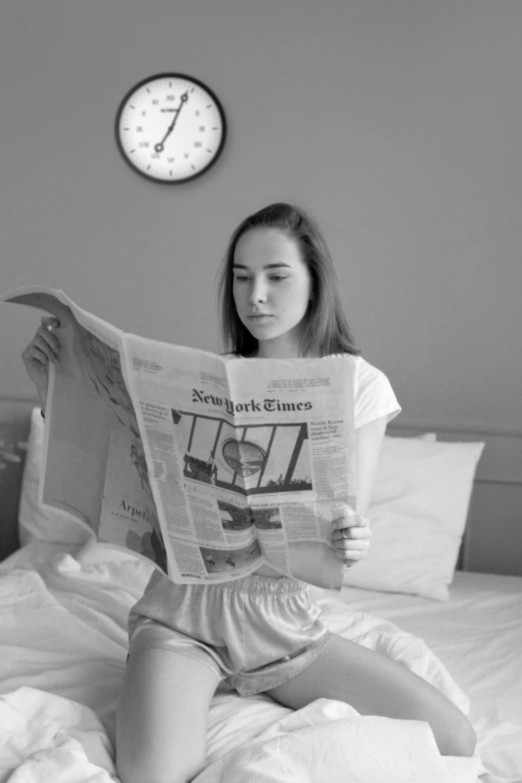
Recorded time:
{"hour": 7, "minute": 4}
